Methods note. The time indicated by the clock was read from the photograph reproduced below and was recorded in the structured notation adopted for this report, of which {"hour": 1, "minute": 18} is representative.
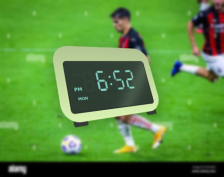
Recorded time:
{"hour": 6, "minute": 52}
